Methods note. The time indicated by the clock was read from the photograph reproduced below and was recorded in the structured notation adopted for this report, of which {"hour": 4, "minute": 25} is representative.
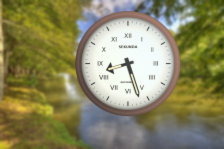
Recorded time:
{"hour": 8, "minute": 27}
